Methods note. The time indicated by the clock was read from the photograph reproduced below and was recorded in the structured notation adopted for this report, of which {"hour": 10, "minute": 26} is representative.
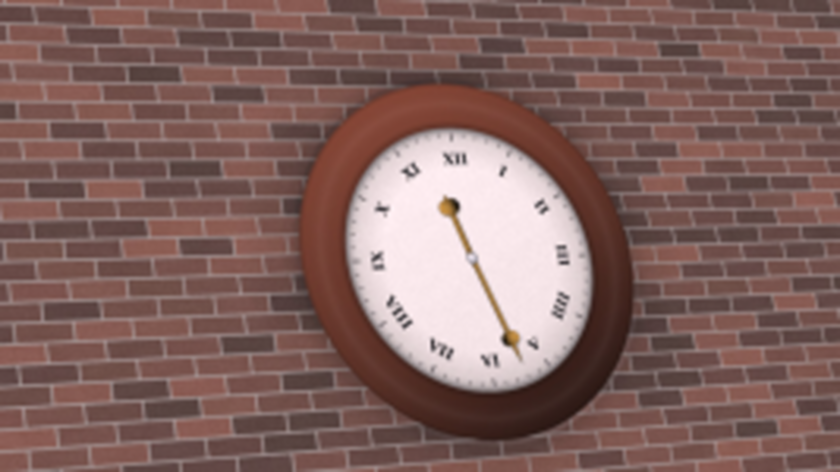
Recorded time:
{"hour": 11, "minute": 27}
